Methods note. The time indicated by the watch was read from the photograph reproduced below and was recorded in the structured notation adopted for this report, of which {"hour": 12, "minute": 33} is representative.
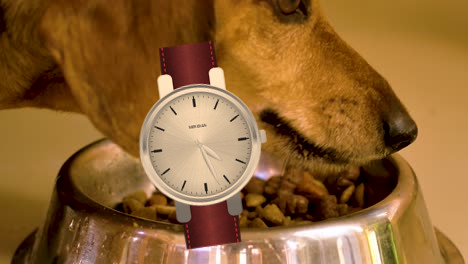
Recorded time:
{"hour": 4, "minute": 27}
